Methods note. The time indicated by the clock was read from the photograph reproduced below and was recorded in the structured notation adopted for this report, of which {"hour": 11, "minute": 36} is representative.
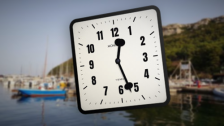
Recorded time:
{"hour": 12, "minute": 27}
